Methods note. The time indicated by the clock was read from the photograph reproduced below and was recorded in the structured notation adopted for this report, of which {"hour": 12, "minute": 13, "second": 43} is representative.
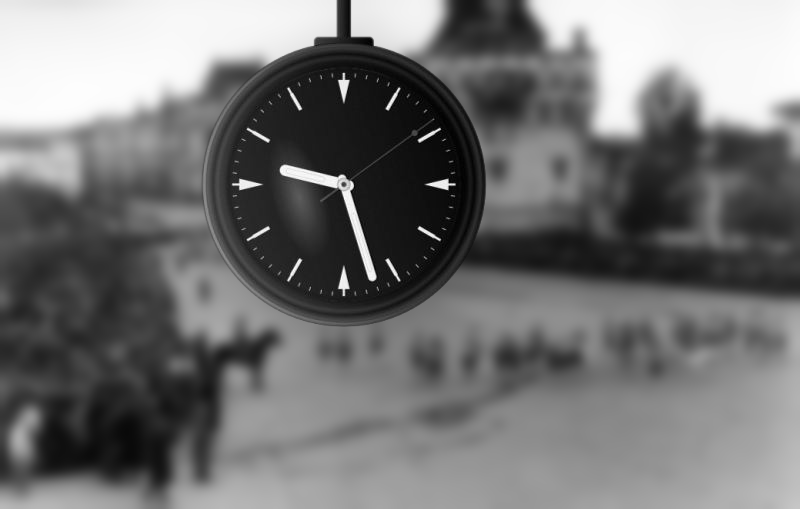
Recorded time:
{"hour": 9, "minute": 27, "second": 9}
